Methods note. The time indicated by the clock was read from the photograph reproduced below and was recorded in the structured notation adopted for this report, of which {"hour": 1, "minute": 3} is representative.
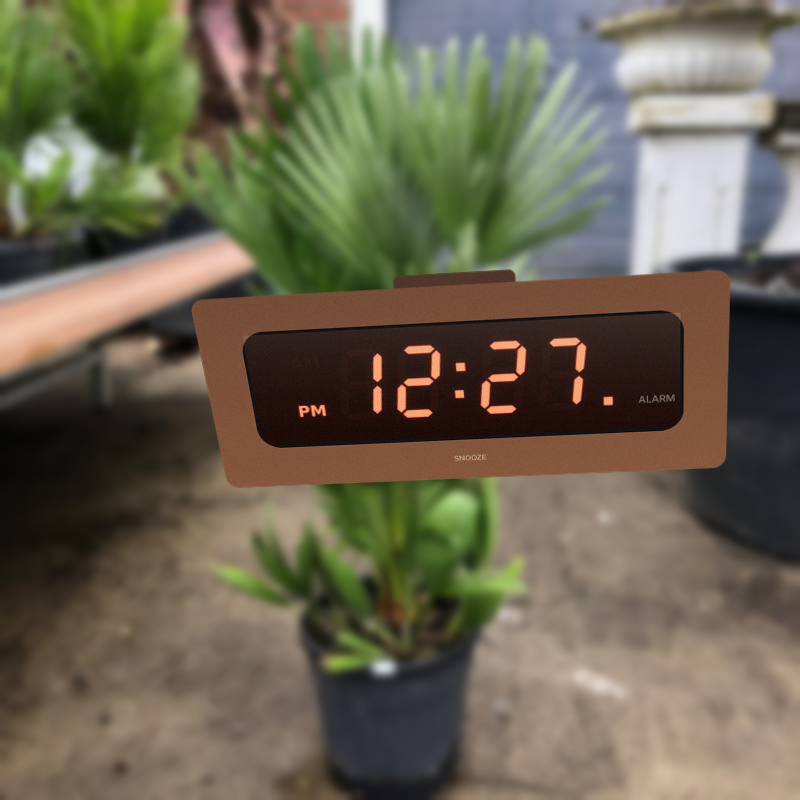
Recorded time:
{"hour": 12, "minute": 27}
